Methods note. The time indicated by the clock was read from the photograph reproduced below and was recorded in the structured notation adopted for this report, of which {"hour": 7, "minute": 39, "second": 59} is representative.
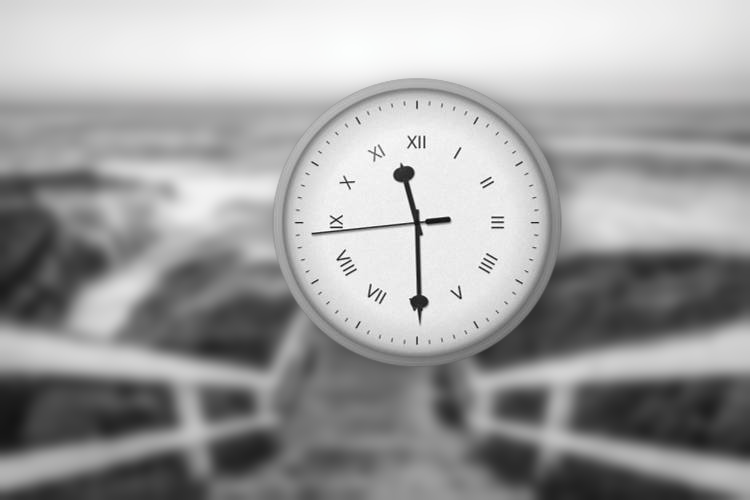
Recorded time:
{"hour": 11, "minute": 29, "second": 44}
